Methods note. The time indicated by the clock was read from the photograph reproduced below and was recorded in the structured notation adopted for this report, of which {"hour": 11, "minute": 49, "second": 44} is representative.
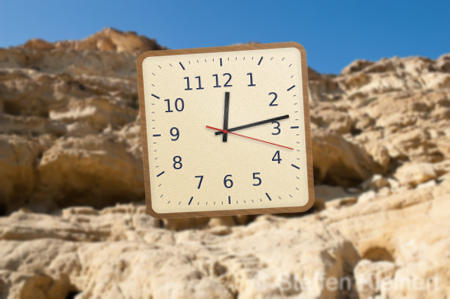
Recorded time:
{"hour": 12, "minute": 13, "second": 18}
